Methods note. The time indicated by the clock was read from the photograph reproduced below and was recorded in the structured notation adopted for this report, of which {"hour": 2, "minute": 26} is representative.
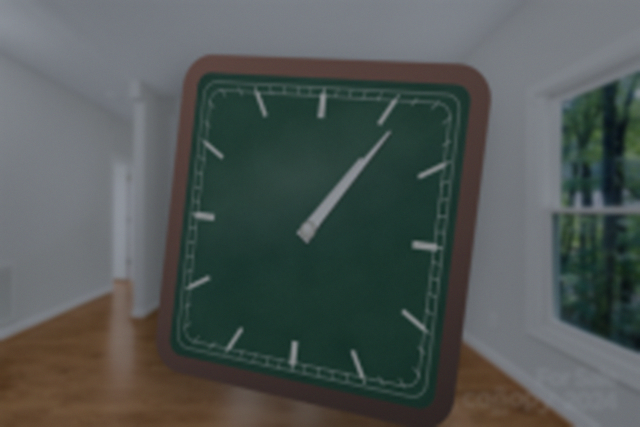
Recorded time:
{"hour": 1, "minute": 6}
